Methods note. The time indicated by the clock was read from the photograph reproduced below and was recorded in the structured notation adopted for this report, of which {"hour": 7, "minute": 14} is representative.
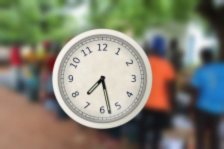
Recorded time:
{"hour": 7, "minute": 28}
